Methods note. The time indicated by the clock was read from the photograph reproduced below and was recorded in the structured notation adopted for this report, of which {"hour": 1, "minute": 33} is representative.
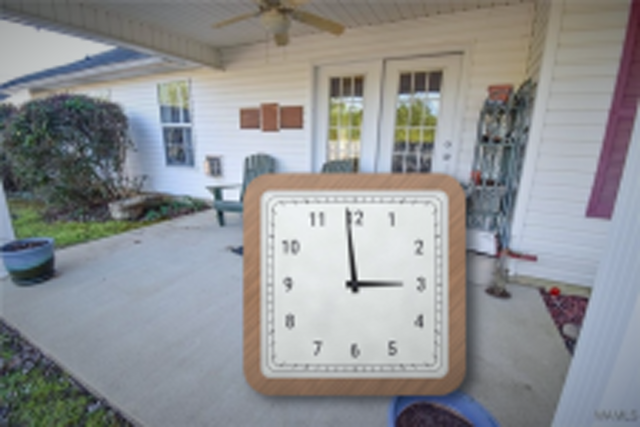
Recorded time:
{"hour": 2, "minute": 59}
